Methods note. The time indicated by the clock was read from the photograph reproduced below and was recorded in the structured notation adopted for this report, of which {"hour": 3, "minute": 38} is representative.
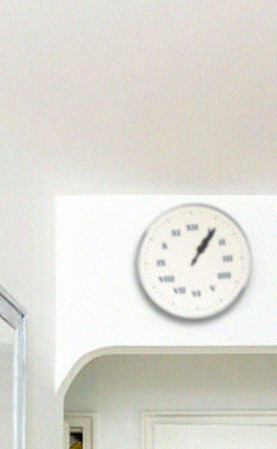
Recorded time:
{"hour": 1, "minute": 6}
